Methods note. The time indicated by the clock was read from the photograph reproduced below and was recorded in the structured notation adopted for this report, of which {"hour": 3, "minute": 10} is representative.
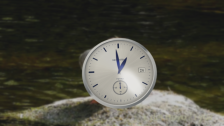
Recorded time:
{"hour": 12, "minute": 59}
